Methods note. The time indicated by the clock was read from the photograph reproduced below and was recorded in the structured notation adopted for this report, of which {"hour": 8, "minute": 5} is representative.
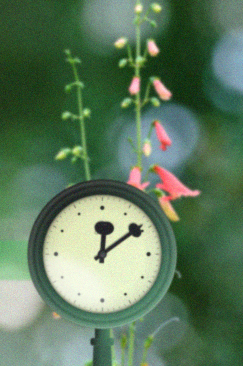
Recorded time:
{"hour": 12, "minute": 9}
